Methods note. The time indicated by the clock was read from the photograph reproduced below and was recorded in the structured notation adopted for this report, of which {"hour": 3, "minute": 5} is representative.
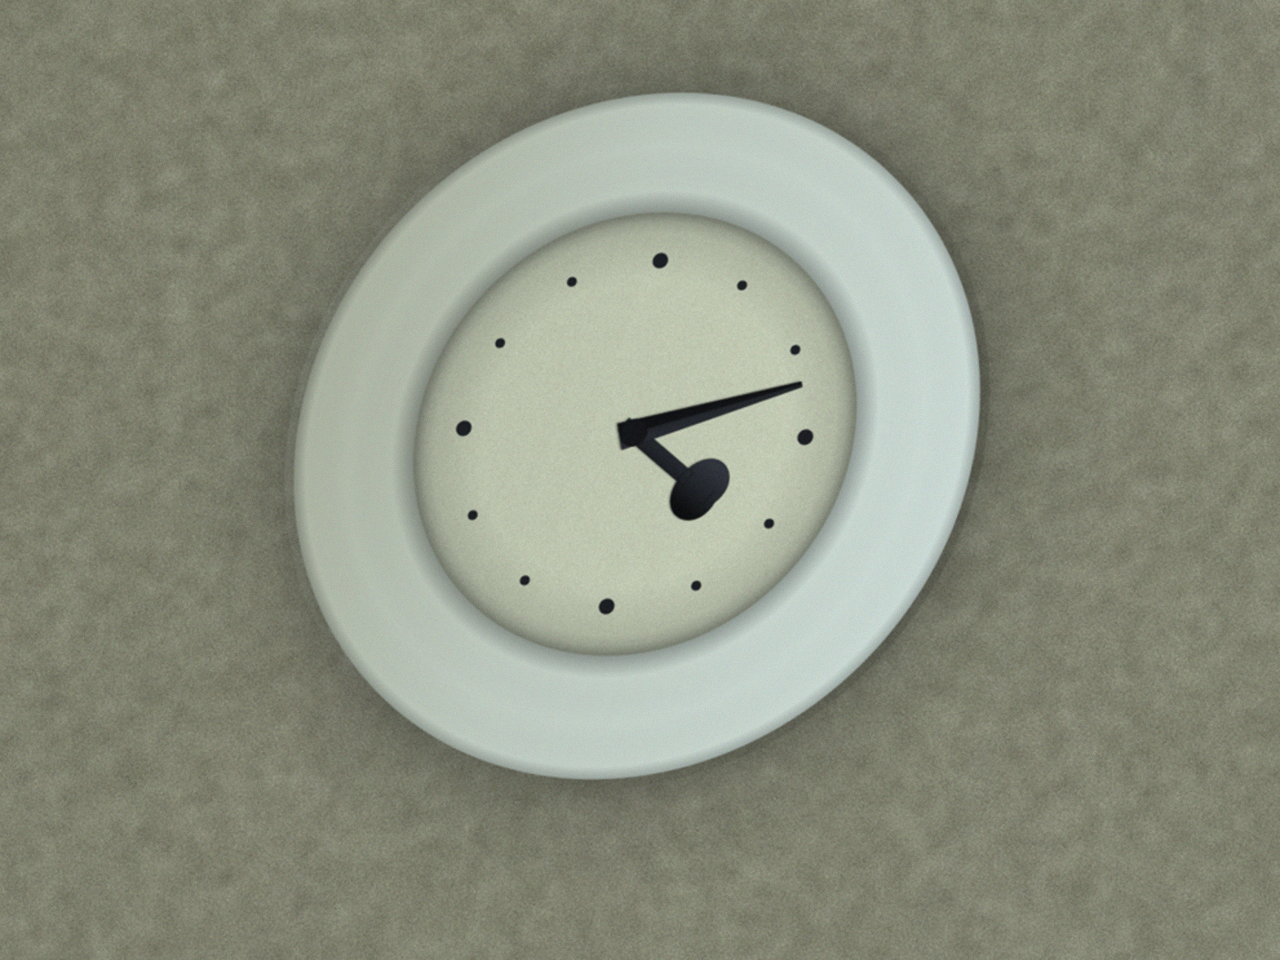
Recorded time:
{"hour": 4, "minute": 12}
